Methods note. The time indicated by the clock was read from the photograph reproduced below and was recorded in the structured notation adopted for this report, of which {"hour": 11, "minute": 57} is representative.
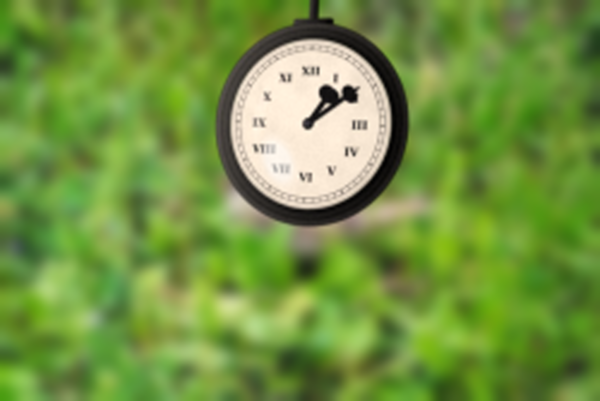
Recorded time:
{"hour": 1, "minute": 9}
